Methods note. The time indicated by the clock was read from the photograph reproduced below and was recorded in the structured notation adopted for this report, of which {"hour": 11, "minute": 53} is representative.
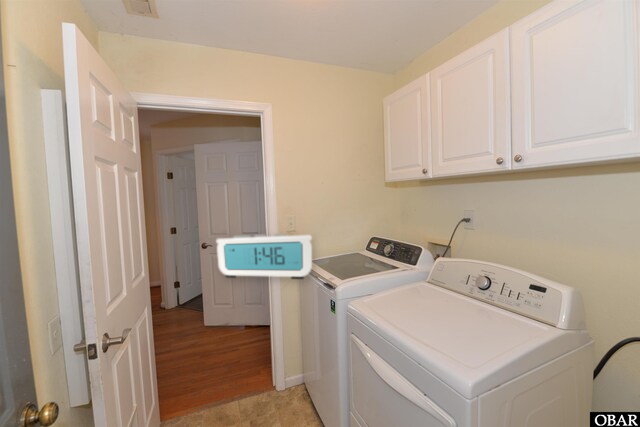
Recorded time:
{"hour": 1, "minute": 46}
